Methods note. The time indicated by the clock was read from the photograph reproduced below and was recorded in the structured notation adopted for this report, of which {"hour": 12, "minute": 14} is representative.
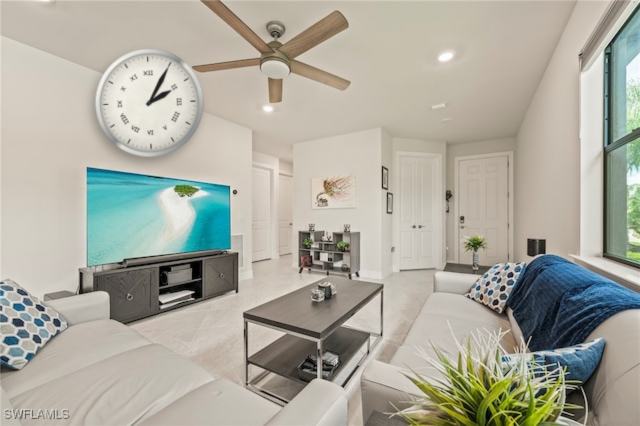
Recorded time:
{"hour": 2, "minute": 5}
